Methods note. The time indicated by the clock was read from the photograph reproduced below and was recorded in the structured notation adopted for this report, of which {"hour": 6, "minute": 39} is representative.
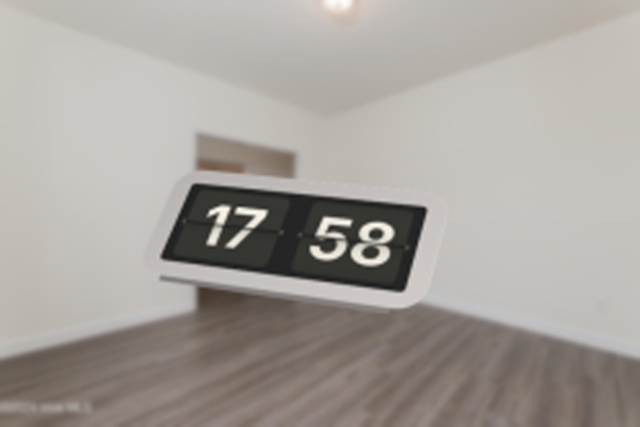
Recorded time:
{"hour": 17, "minute": 58}
